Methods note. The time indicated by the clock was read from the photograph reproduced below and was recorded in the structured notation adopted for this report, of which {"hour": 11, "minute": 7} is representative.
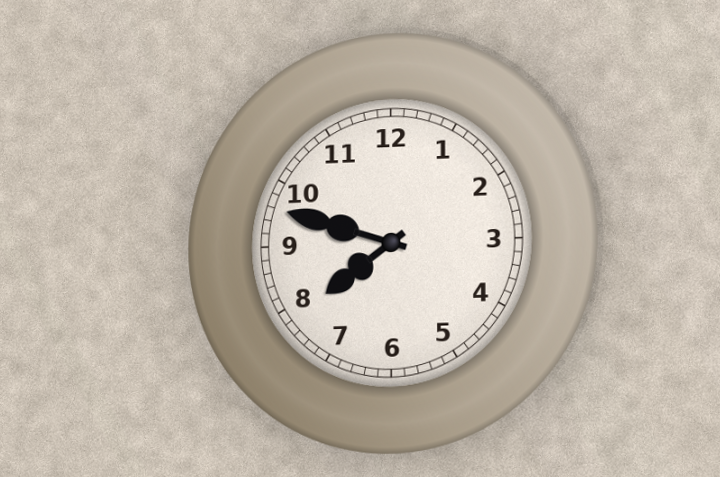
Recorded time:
{"hour": 7, "minute": 48}
